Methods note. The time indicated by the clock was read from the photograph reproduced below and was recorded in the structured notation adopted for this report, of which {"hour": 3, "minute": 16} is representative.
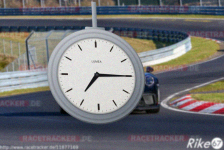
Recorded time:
{"hour": 7, "minute": 15}
